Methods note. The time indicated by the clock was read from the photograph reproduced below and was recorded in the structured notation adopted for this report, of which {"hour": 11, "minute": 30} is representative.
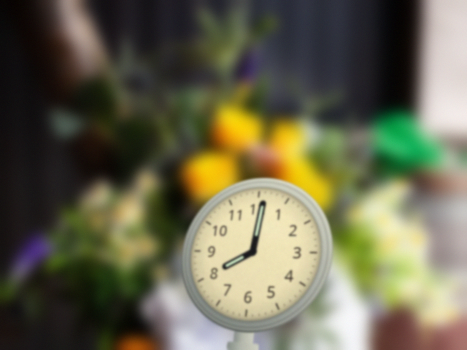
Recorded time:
{"hour": 8, "minute": 1}
